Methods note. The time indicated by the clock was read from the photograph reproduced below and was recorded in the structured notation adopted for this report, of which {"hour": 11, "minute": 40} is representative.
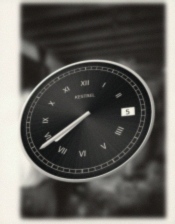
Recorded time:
{"hour": 7, "minute": 39}
